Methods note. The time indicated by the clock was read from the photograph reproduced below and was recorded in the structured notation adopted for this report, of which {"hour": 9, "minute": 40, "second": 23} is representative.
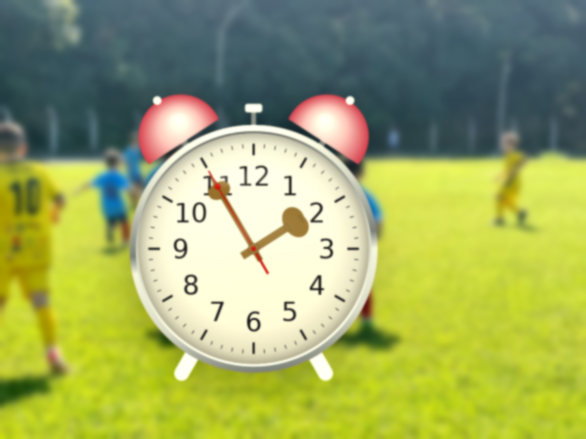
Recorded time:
{"hour": 1, "minute": 54, "second": 55}
